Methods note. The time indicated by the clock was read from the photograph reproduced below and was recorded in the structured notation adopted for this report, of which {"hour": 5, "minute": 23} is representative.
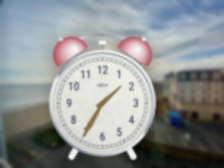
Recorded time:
{"hour": 1, "minute": 35}
